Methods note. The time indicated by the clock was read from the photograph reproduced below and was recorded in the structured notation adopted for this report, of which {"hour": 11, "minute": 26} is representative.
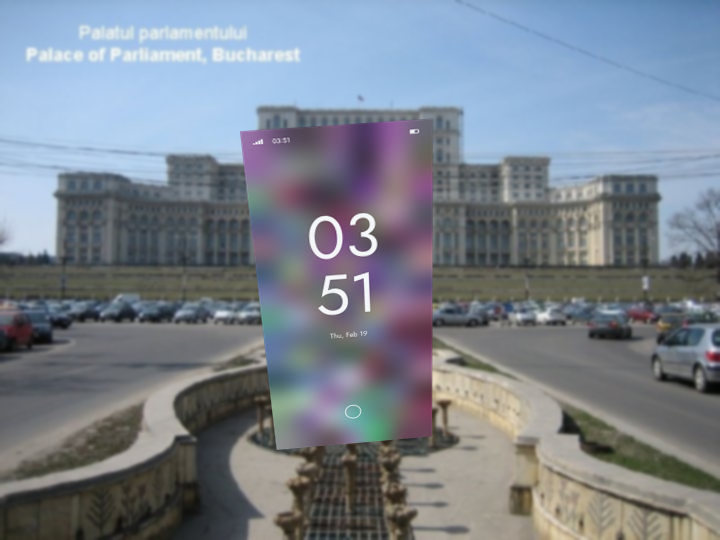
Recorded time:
{"hour": 3, "minute": 51}
